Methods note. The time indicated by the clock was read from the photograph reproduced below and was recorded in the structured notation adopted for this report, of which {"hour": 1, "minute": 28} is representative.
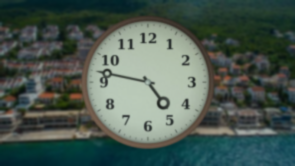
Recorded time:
{"hour": 4, "minute": 47}
